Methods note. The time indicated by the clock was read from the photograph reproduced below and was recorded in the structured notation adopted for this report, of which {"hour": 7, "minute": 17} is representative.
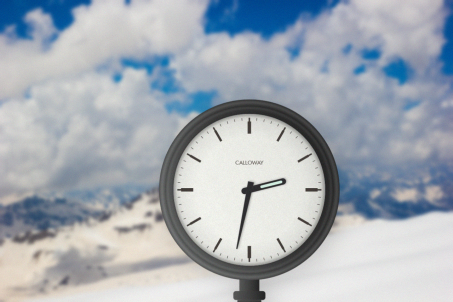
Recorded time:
{"hour": 2, "minute": 32}
